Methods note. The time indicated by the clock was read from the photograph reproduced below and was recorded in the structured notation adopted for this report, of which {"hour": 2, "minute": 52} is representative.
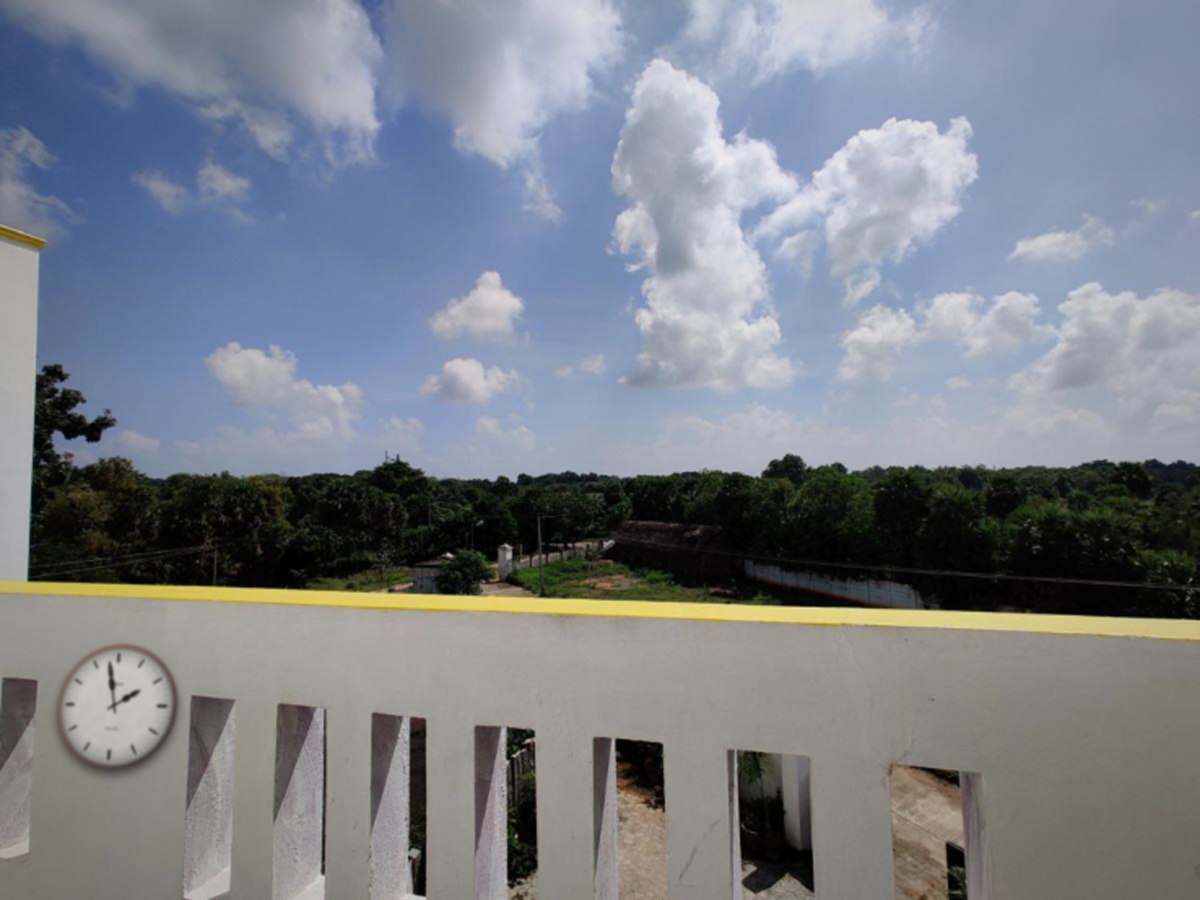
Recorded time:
{"hour": 1, "minute": 58}
